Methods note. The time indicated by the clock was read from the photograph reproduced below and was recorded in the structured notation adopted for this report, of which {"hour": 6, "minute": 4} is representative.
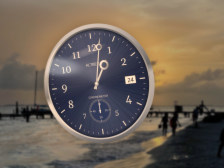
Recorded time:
{"hour": 1, "minute": 2}
